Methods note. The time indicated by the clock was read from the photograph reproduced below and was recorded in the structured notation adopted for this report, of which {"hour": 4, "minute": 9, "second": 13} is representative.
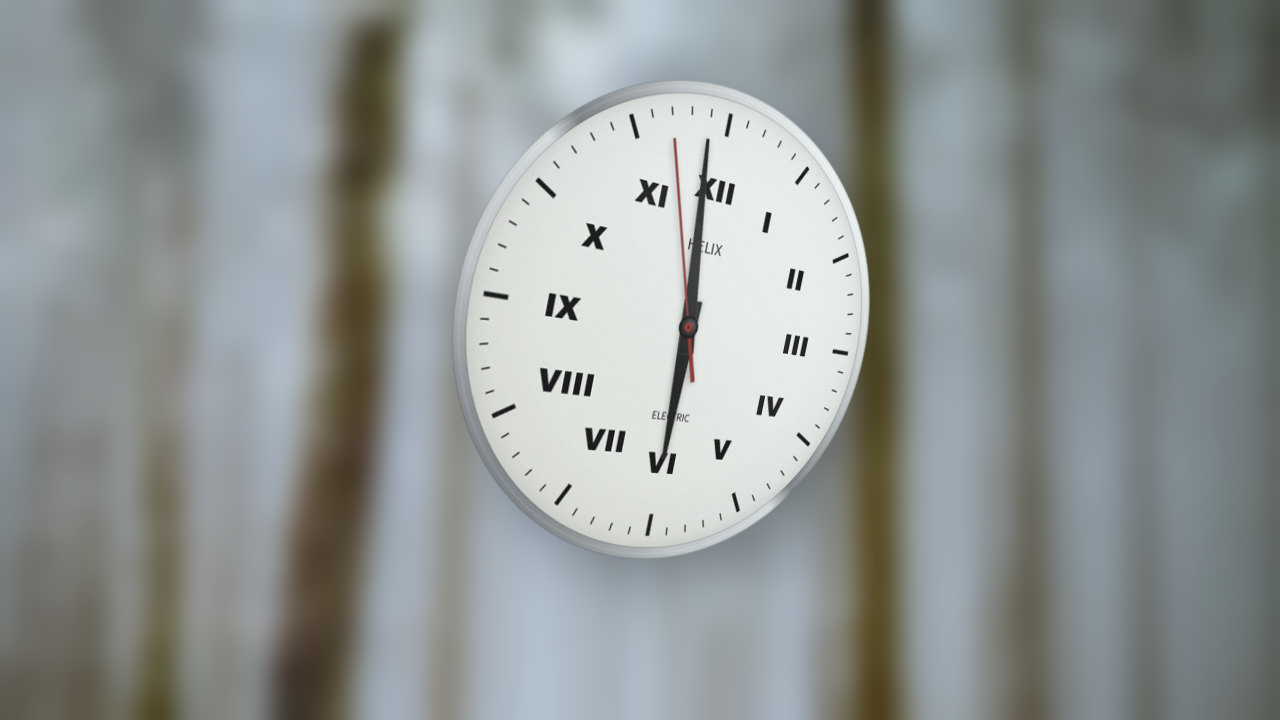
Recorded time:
{"hour": 5, "minute": 58, "second": 57}
